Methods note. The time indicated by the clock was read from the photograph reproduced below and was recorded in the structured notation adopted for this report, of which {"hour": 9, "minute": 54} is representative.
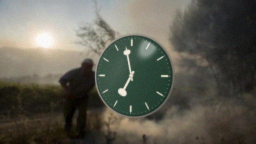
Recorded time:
{"hour": 6, "minute": 58}
